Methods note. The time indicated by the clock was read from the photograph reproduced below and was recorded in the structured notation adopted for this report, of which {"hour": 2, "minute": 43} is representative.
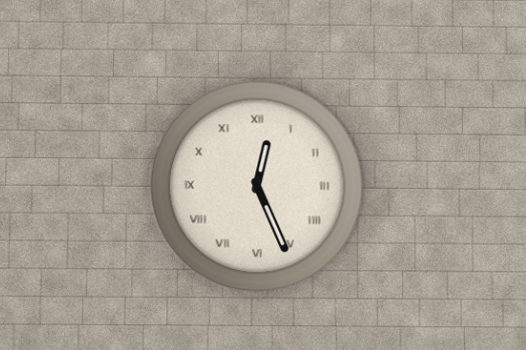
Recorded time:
{"hour": 12, "minute": 26}
